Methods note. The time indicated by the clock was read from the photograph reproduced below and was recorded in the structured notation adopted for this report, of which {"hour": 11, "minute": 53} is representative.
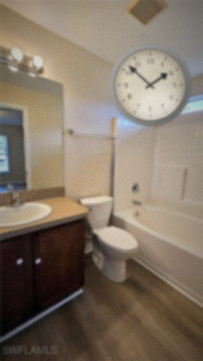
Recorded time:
{"hour": 1, "minute": 52}
